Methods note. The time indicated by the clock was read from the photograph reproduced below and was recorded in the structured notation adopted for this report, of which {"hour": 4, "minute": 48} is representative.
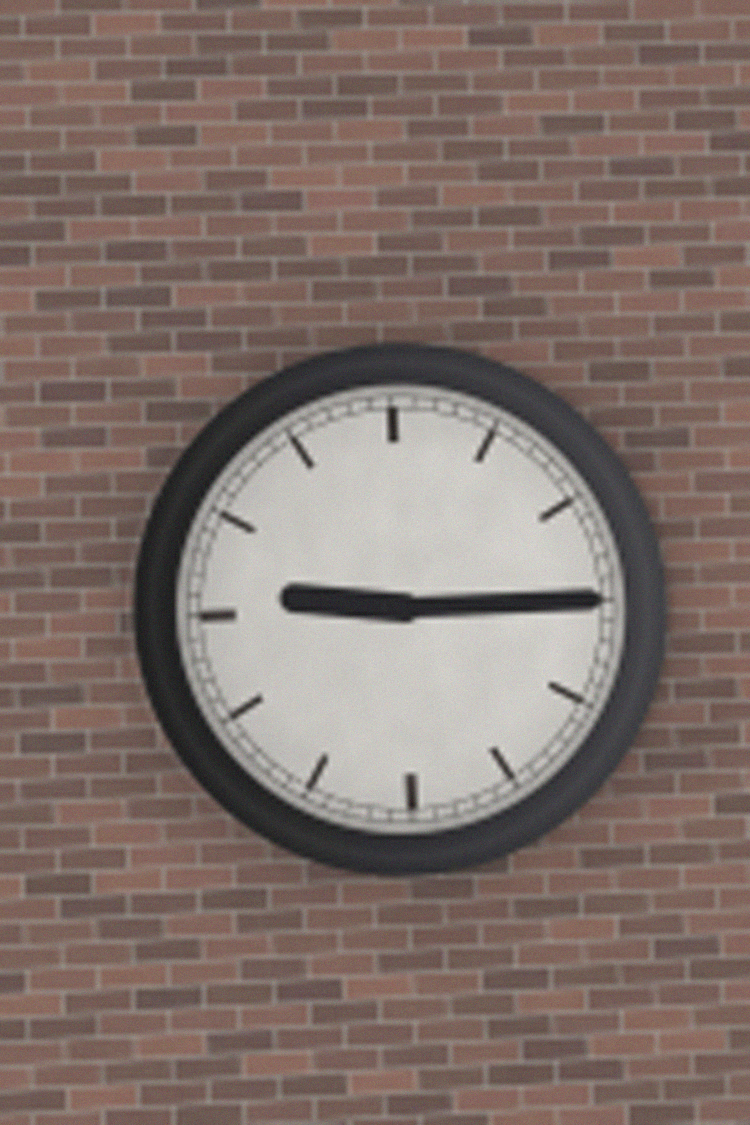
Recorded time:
{"hour": 9, "minute": 15}
